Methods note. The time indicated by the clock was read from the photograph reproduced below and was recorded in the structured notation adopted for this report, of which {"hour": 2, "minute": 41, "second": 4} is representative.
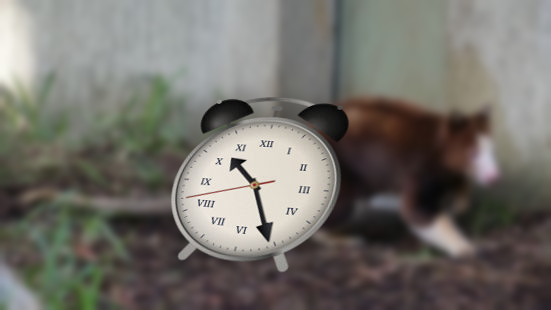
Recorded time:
{"hour": 10, "minute": 25, "second": 42}
